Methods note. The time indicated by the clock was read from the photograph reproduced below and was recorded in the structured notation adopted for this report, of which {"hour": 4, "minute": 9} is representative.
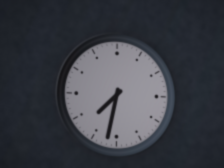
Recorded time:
{"hour": 7, "minute": 32}
